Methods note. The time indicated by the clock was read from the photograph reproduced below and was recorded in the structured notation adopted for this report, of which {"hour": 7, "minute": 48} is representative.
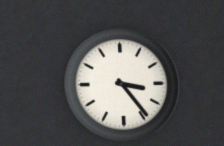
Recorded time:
{"hour": 3, "minute": 24}
